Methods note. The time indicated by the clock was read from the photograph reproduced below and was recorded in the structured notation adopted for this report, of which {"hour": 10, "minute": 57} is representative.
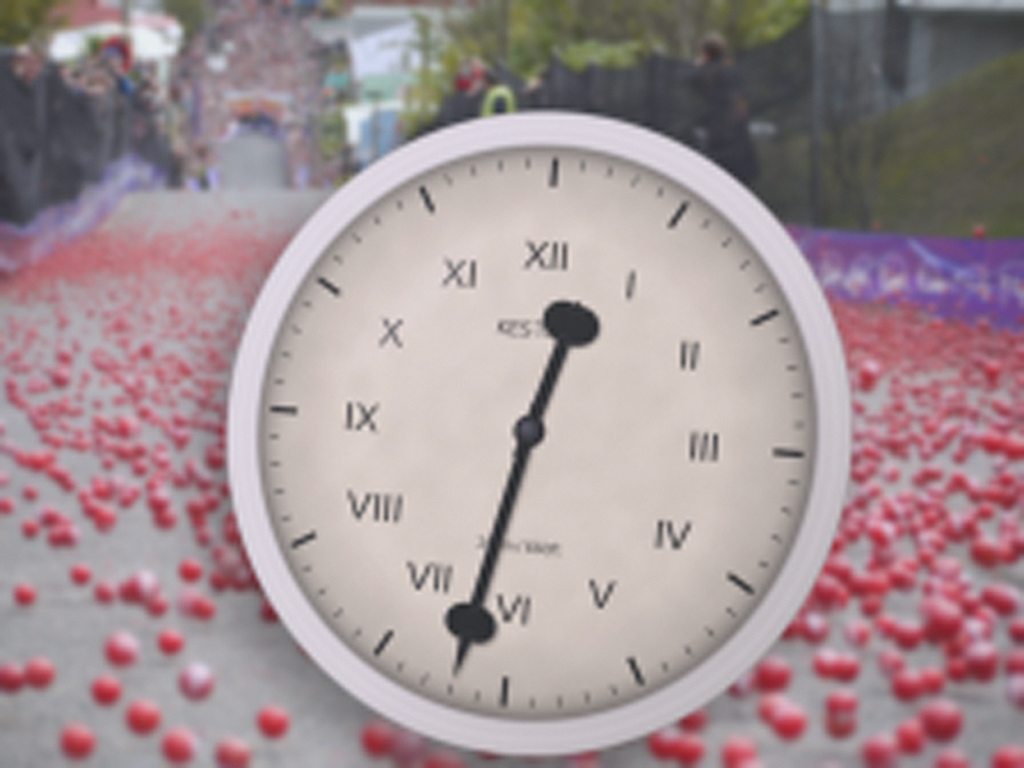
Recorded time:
{"hour": 12, "minute": 32}
